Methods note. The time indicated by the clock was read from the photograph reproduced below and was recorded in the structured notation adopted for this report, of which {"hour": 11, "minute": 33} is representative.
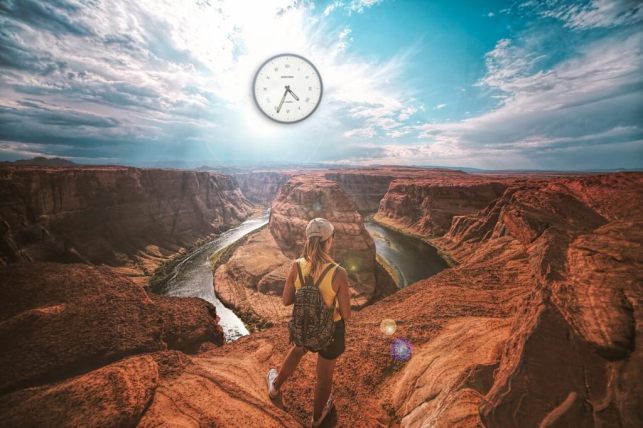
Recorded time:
{"hour": 4, "minute": 34}
